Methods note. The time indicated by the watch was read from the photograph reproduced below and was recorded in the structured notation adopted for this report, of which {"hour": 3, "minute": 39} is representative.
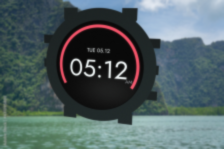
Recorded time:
{"hour": 5, "minute": 12}
